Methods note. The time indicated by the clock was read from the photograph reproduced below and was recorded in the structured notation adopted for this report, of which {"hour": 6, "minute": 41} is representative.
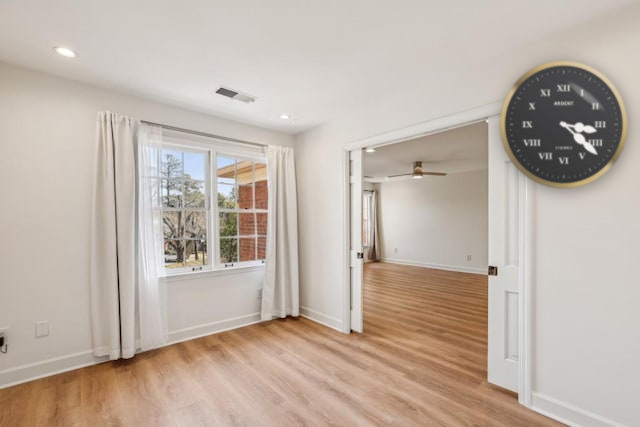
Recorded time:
{"hour": 3, "minute": 22}
